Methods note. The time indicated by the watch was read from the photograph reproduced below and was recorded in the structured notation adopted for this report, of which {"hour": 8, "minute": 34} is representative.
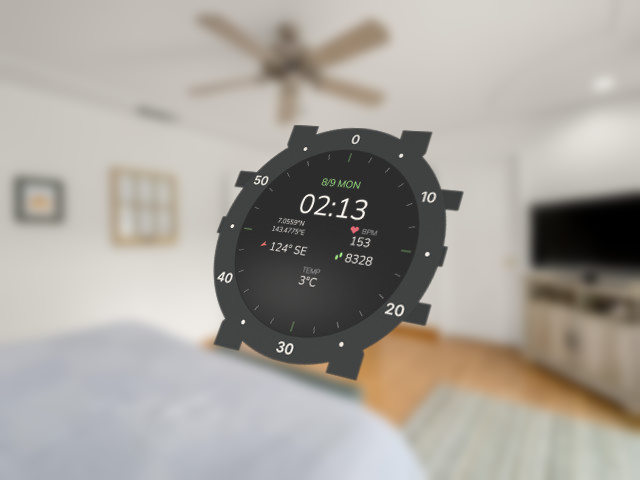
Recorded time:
{"hour": 2, "minute": 13}
